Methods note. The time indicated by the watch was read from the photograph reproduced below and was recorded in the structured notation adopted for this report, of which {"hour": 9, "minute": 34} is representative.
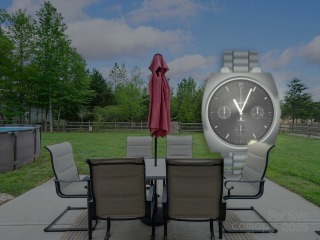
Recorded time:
{"hour": 11, "minute": 4}
